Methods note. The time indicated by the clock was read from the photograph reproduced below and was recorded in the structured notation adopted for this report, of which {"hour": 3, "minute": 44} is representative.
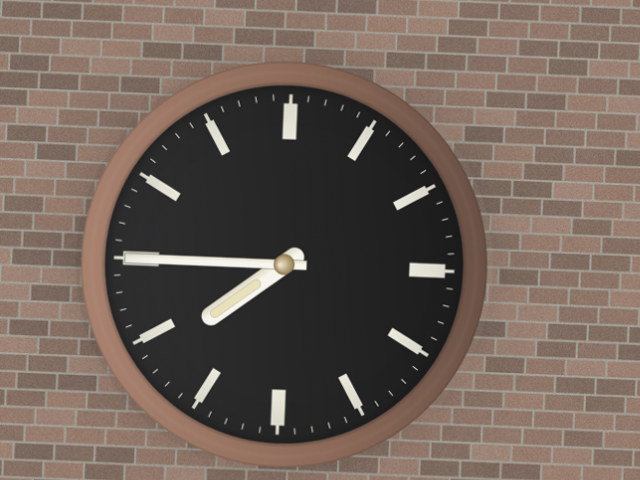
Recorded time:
{"hour": 7, "minute": 45}
